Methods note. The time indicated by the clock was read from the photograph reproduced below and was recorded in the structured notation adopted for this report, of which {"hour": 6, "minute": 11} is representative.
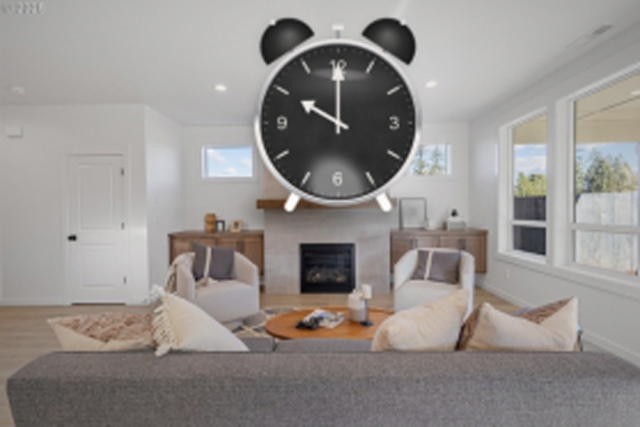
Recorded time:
{"hour": 10, "minute": 0}
